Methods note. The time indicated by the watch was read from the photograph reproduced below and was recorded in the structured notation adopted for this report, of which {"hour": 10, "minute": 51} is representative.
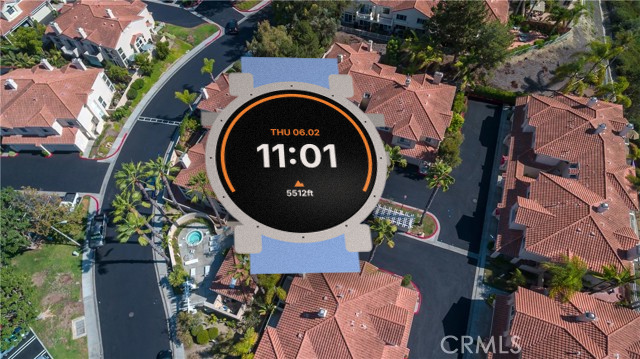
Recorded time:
{"hour": 11, "minute": 1}
